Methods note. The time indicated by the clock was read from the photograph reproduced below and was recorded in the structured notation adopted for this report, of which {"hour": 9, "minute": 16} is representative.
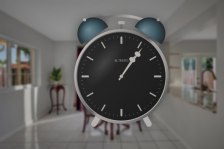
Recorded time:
{"hour": 1, "minute": 6}
